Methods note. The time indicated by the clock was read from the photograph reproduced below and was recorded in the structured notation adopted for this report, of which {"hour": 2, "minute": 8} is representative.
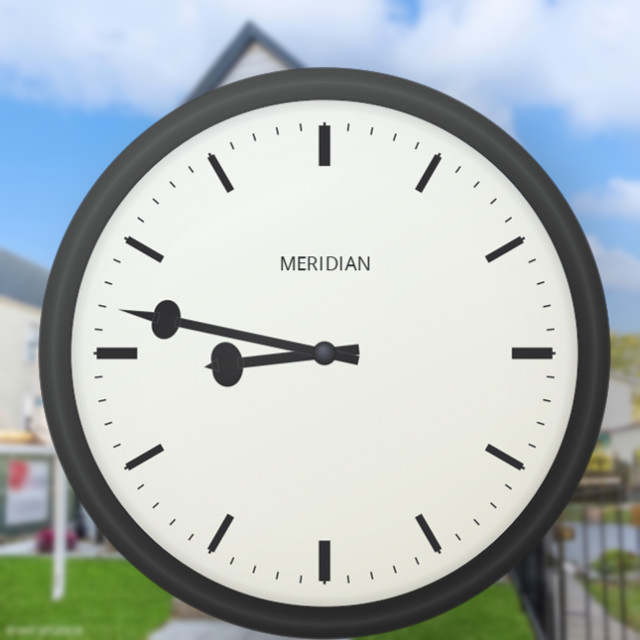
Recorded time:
{"hour": 8, "minute": 47}
